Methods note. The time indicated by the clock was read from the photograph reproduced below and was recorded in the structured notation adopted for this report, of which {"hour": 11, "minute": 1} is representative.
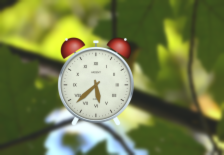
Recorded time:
{"hour": 5, "minute": 38}
